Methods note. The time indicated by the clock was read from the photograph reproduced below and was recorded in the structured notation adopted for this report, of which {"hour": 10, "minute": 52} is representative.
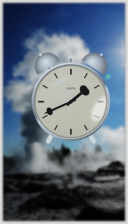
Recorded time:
{"hour": 1, "minute": 41}
